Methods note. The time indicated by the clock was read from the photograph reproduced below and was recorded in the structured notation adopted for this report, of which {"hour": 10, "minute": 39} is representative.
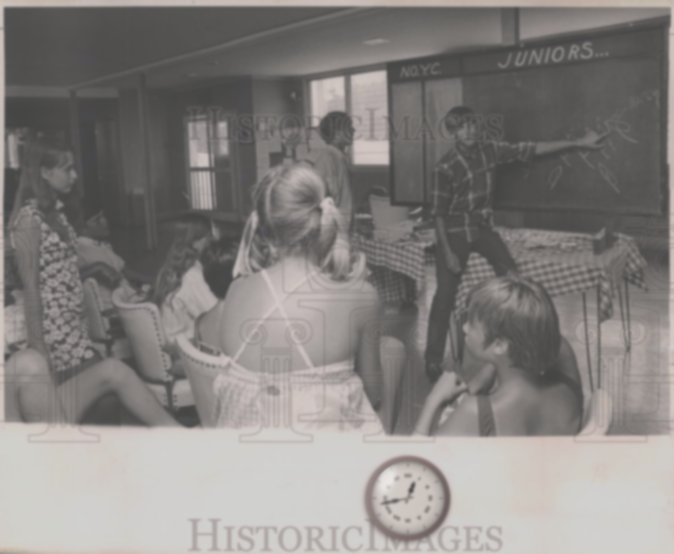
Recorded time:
{"hour": 12, "minute": 43}
